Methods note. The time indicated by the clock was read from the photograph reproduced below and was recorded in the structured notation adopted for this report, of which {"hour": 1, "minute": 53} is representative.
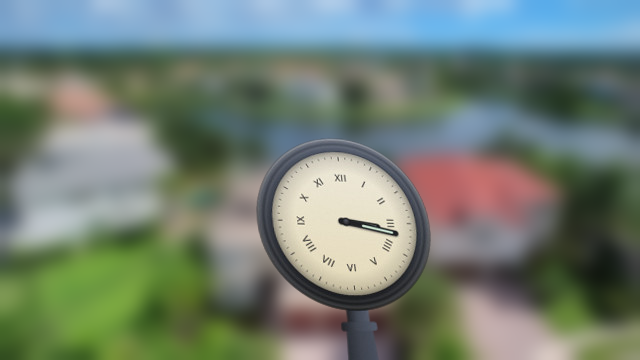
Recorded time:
{"hour": 3, "minute": 17}
